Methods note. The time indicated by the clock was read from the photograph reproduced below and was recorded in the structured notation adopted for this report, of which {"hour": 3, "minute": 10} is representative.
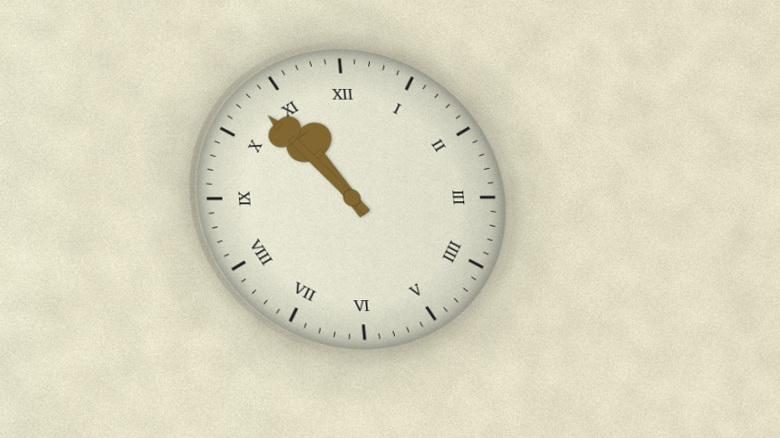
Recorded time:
{"hour": 10, "minute": 53}
